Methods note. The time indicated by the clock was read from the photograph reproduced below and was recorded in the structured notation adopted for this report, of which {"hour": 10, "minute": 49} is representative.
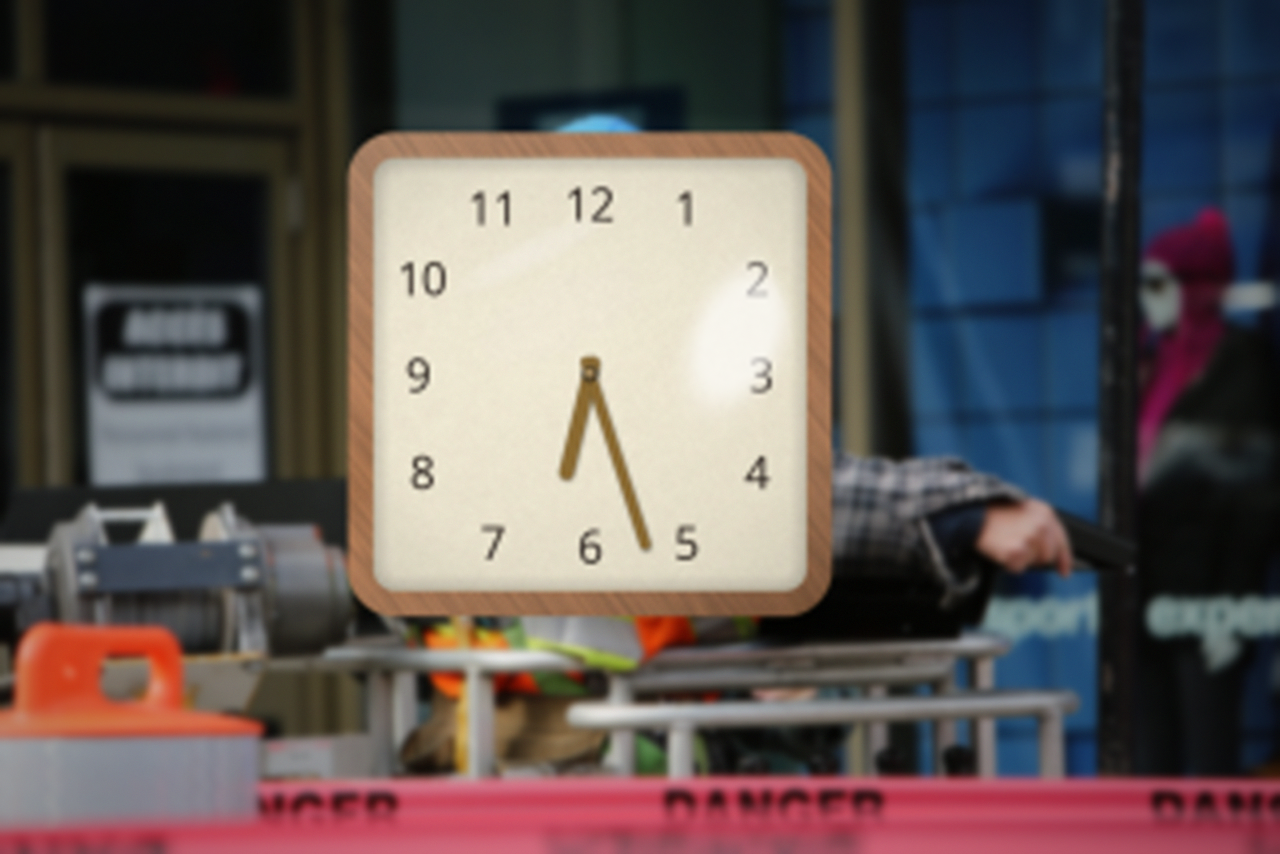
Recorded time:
{"hour": 6, "minute": 27}
